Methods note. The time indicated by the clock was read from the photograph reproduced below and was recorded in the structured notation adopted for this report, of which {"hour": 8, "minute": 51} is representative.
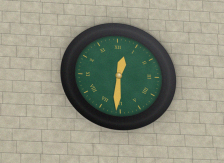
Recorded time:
{"hour": 12, "minute": 31}
